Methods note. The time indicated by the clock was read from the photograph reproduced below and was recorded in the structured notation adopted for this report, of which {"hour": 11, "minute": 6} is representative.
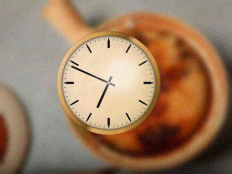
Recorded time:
{"hour": 6, "minute": 49}
